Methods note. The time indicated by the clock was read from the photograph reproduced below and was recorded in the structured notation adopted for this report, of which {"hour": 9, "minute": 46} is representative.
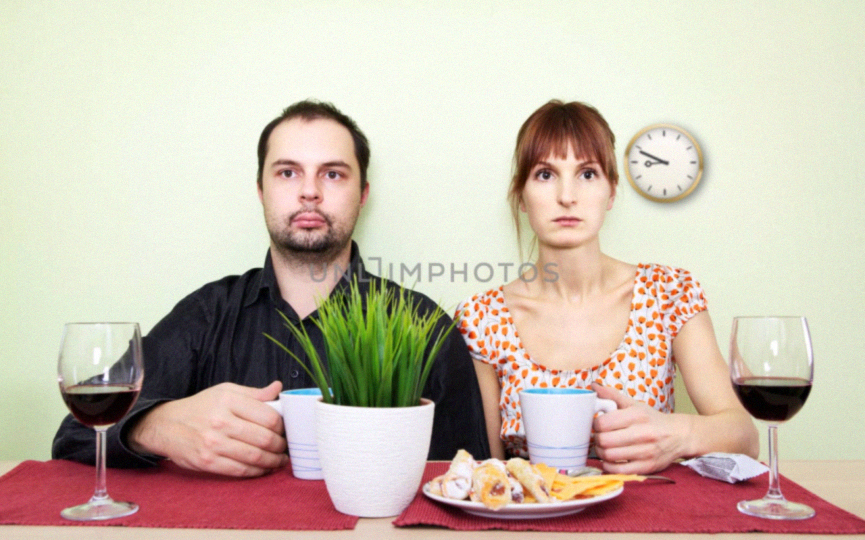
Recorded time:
{"hour": 8, "minute": 49}
